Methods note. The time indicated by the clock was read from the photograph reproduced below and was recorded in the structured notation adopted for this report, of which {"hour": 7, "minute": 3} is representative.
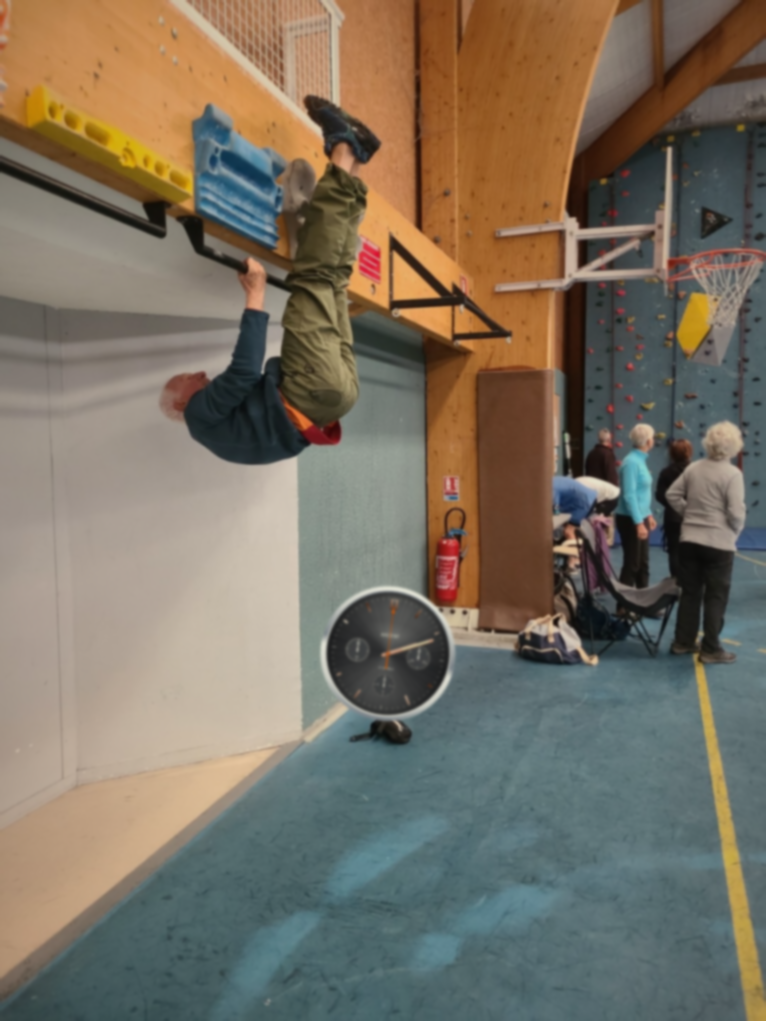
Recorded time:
{"hour": 2, "minute": 11}
